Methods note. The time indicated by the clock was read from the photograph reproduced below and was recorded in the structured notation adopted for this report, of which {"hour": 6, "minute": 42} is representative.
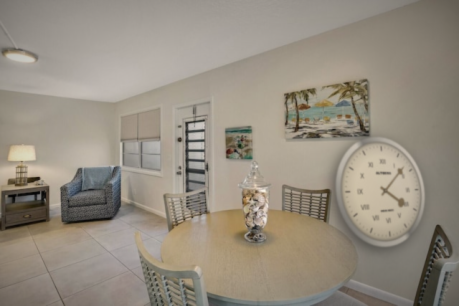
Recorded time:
{"hour": 4, "minute": 8}
